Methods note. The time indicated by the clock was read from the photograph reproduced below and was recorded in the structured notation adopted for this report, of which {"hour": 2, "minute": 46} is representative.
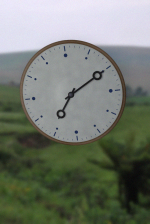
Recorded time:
{"hour": 7, "minute": 10}
